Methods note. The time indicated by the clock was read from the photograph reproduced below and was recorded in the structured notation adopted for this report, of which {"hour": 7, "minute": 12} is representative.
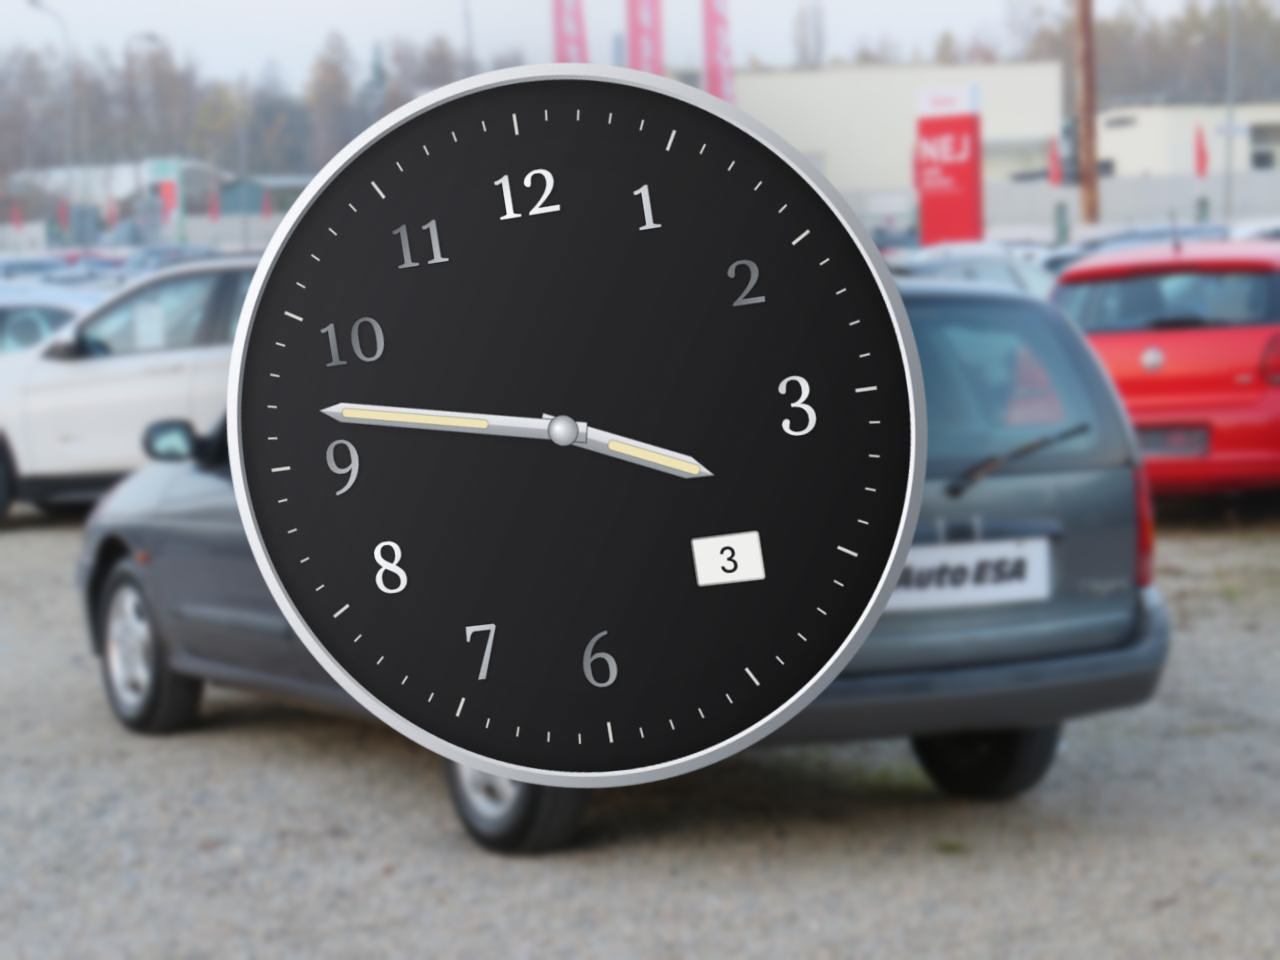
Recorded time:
{"hour": 3, "minute": 47}
